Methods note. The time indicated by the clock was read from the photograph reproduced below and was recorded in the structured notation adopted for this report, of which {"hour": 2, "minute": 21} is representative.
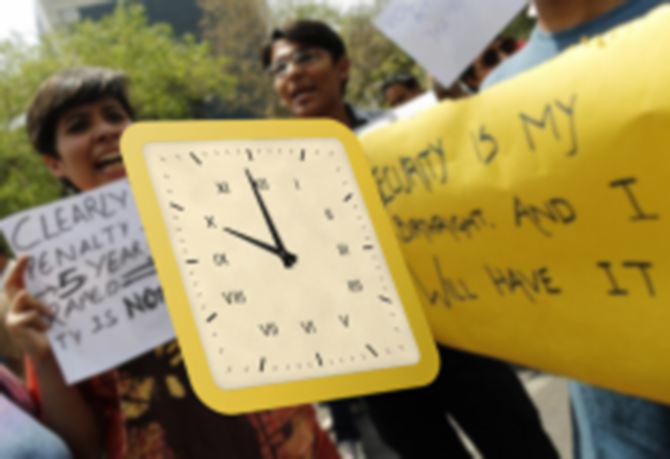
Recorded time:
{"hour": 9, "minute": 59}
